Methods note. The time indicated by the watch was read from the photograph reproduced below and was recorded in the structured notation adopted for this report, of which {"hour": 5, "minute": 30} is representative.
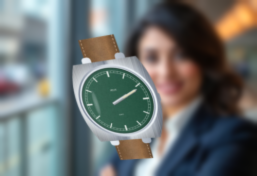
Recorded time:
{"hour": 2, "minute": 11}
